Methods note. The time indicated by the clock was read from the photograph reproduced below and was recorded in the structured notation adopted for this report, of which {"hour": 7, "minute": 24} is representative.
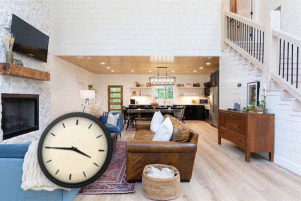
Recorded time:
{"hour": 3, "minute": 45}
